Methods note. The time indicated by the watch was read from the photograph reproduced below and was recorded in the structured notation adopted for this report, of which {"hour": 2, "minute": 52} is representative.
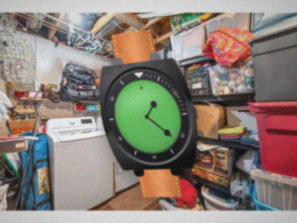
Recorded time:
{"hour": 1, "minute": 22}
